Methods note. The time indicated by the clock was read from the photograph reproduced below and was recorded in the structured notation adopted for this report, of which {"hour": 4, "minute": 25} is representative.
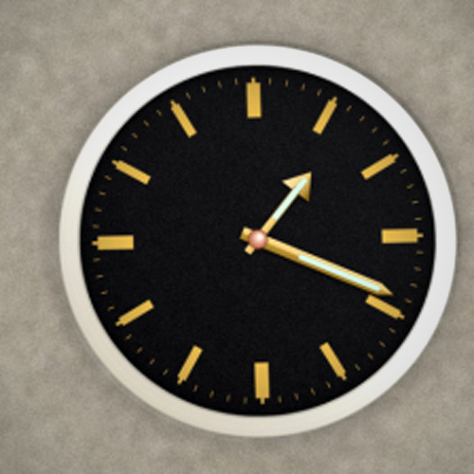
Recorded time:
{"hour": 1, "minute": 19}
